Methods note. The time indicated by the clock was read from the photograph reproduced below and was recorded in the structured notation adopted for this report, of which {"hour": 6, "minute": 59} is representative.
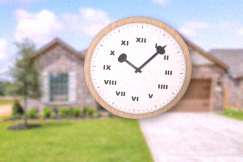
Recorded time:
{"hour": 10, "minute": 7}
